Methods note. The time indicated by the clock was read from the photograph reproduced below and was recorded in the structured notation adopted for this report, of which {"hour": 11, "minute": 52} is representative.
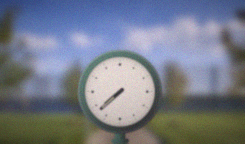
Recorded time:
{"hour": 7, "minute": 38}
